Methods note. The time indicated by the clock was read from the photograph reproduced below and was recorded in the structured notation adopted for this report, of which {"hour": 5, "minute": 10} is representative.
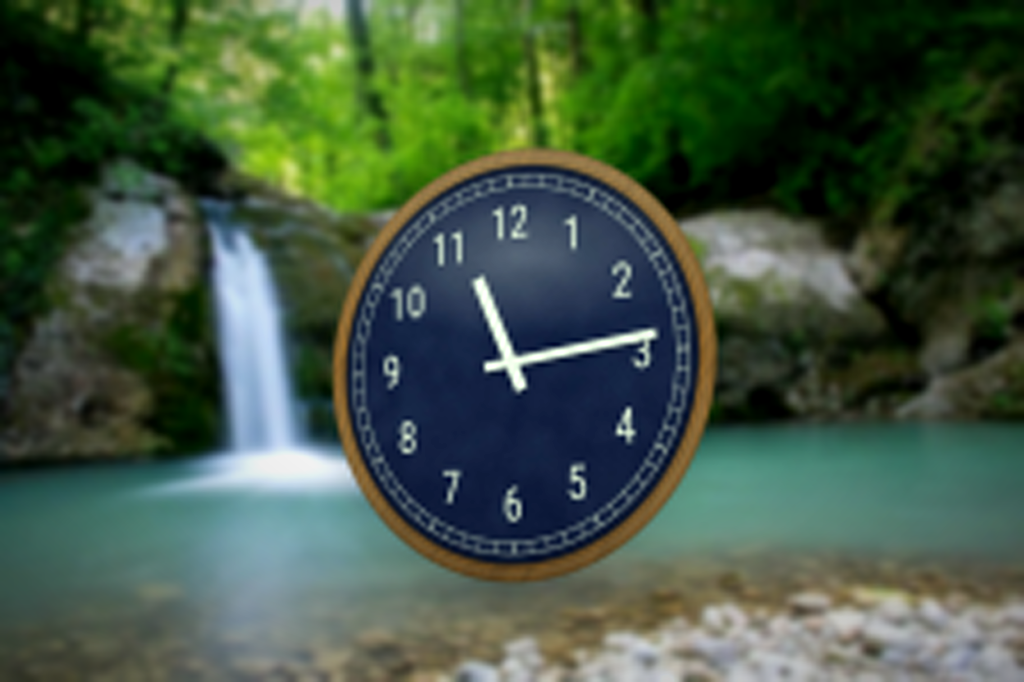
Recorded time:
{"hour": 11, "minute": 14}
